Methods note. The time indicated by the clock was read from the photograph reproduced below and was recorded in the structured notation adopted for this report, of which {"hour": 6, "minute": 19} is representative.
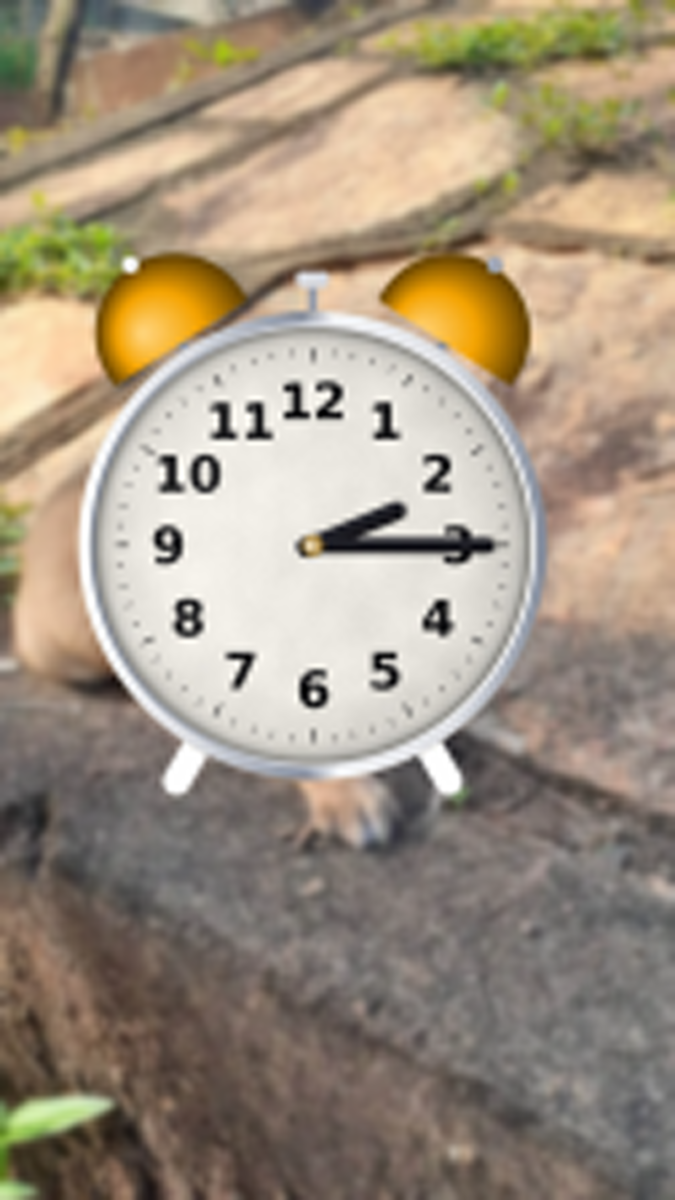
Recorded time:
{"hour": 2, "minute": 15}
